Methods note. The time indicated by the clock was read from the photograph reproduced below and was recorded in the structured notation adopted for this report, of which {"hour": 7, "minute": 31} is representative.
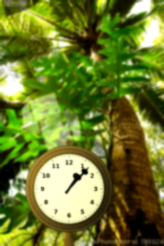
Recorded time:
{"hour": 1, "minute": 7}
